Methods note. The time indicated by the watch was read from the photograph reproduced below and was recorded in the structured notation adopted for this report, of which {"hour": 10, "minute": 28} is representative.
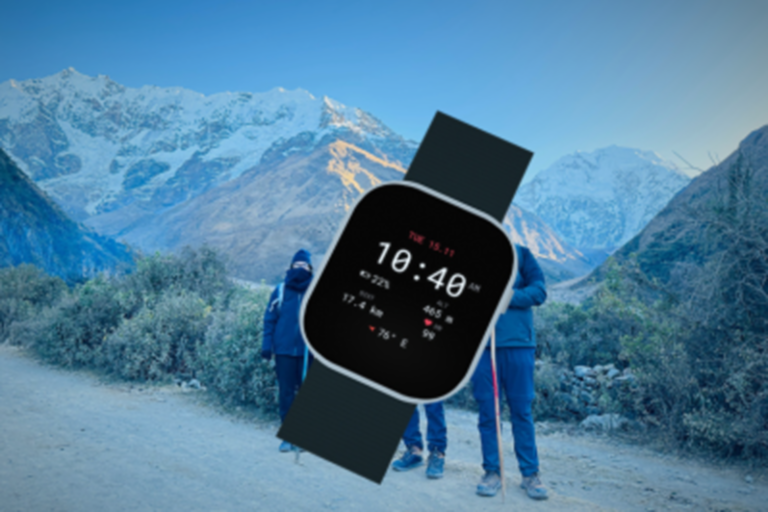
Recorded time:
{"hour": 10, "minute": 40}
